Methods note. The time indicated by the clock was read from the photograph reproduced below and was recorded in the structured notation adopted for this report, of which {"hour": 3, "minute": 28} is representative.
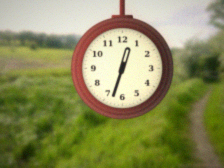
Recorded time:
{"hour": 12, "minute": 33}
